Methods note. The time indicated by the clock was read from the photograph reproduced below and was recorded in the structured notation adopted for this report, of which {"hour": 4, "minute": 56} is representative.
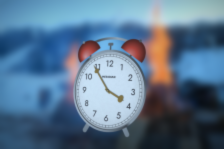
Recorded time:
{"hour": 3, "minute": 54}
